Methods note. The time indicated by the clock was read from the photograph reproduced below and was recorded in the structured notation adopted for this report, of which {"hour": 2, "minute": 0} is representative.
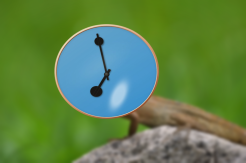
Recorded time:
{"hour": 6, "minute": 58}
